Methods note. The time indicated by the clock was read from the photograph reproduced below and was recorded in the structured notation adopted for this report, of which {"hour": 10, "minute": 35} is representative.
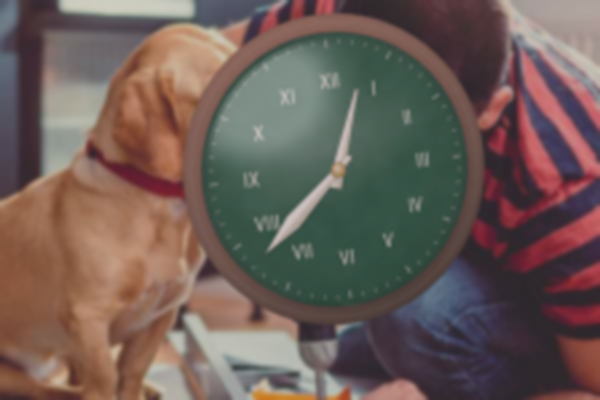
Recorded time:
{"hour": 12, "minute": 38}
